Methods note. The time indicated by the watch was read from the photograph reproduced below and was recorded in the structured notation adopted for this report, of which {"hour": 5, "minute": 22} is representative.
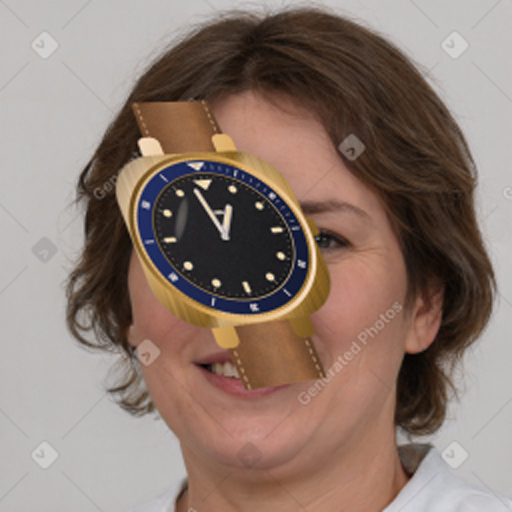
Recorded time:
{"hour": 12, "minute": 58}
